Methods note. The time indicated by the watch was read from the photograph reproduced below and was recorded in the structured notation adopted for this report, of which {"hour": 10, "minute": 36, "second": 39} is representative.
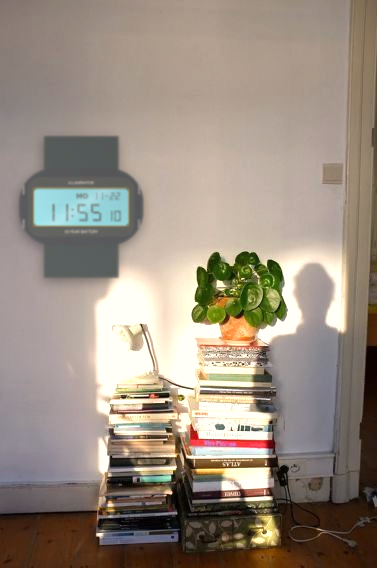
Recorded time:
{"hour": 11, "minute": 55, "second": 10}
